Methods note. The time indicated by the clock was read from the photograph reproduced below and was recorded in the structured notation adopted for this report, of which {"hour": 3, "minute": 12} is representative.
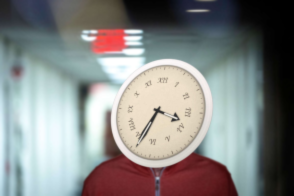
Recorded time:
{"hour": 3, "minute": 34}
